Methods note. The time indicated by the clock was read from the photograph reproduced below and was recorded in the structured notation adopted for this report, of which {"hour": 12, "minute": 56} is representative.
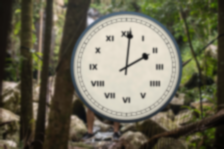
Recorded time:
{"hour": 2, "minute": 1}
